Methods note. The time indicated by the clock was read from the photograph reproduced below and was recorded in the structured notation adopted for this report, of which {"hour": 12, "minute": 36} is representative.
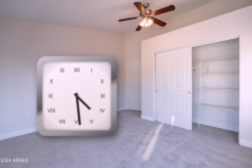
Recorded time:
{"hour": 4, "minute": 29}
